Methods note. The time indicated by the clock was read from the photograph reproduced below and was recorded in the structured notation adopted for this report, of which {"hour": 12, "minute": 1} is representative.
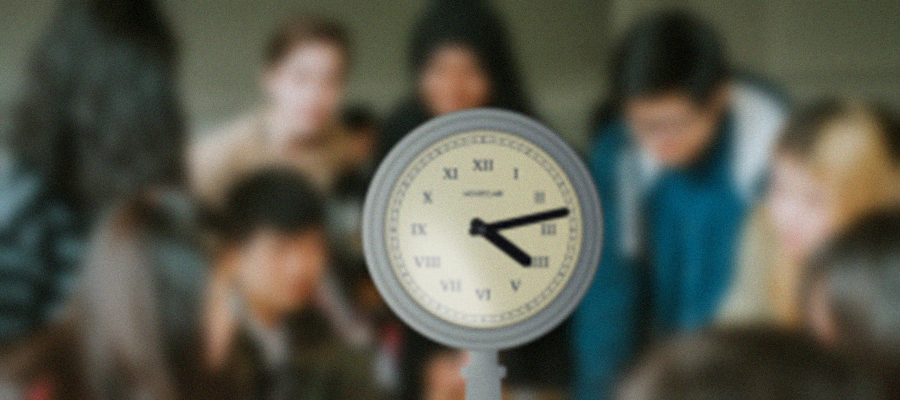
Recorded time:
{"hour": 4, "minute": 13}
